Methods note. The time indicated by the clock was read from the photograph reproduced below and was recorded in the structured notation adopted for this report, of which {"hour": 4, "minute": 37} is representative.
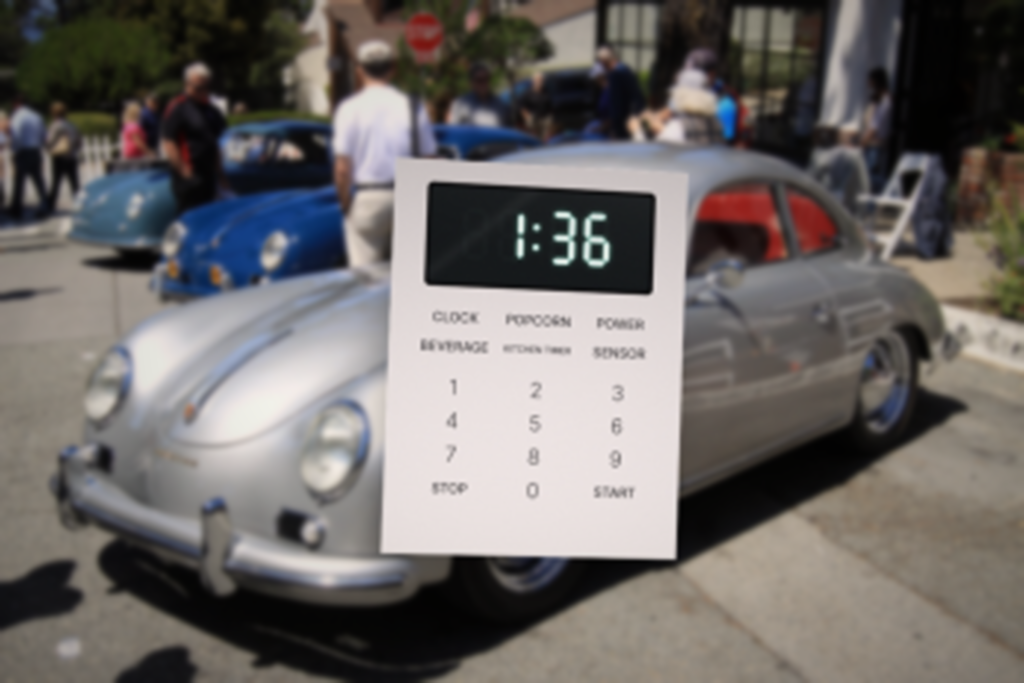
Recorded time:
{"hour": 1, "minute": 36}
